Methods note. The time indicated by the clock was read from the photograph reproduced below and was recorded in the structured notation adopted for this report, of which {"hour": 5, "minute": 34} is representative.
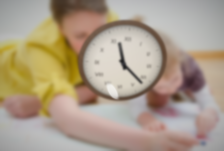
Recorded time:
{"hour": 11, "minute": 22}
